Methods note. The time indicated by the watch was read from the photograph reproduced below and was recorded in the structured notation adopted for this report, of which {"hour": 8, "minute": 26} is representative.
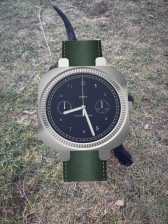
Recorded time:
{"hour": 8, "minute": 27}
